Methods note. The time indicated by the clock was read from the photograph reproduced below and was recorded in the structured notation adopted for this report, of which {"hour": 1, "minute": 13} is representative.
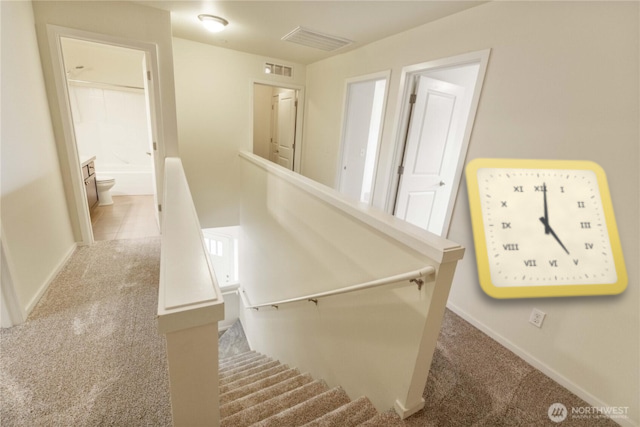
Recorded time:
{"hour": 5, "minute": 1}
